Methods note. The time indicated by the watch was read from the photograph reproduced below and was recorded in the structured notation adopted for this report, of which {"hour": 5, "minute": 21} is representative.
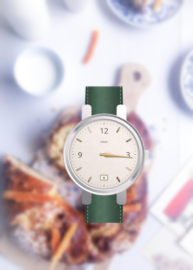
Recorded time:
{"hour": 3, "minute": 16}
